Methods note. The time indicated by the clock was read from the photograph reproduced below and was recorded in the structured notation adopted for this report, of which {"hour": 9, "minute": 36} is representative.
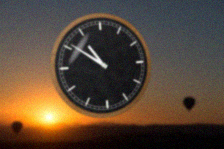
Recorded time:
{"hour": 10, "minute": 51}
